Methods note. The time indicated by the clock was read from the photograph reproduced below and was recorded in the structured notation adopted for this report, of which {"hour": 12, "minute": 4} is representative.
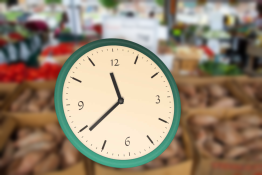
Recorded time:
{"hour": 11, "minute": 39}
